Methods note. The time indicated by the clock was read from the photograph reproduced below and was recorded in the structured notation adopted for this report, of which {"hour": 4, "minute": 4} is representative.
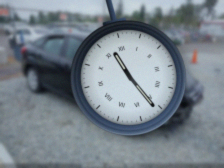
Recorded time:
{"hour": 11, "minute": 26}
